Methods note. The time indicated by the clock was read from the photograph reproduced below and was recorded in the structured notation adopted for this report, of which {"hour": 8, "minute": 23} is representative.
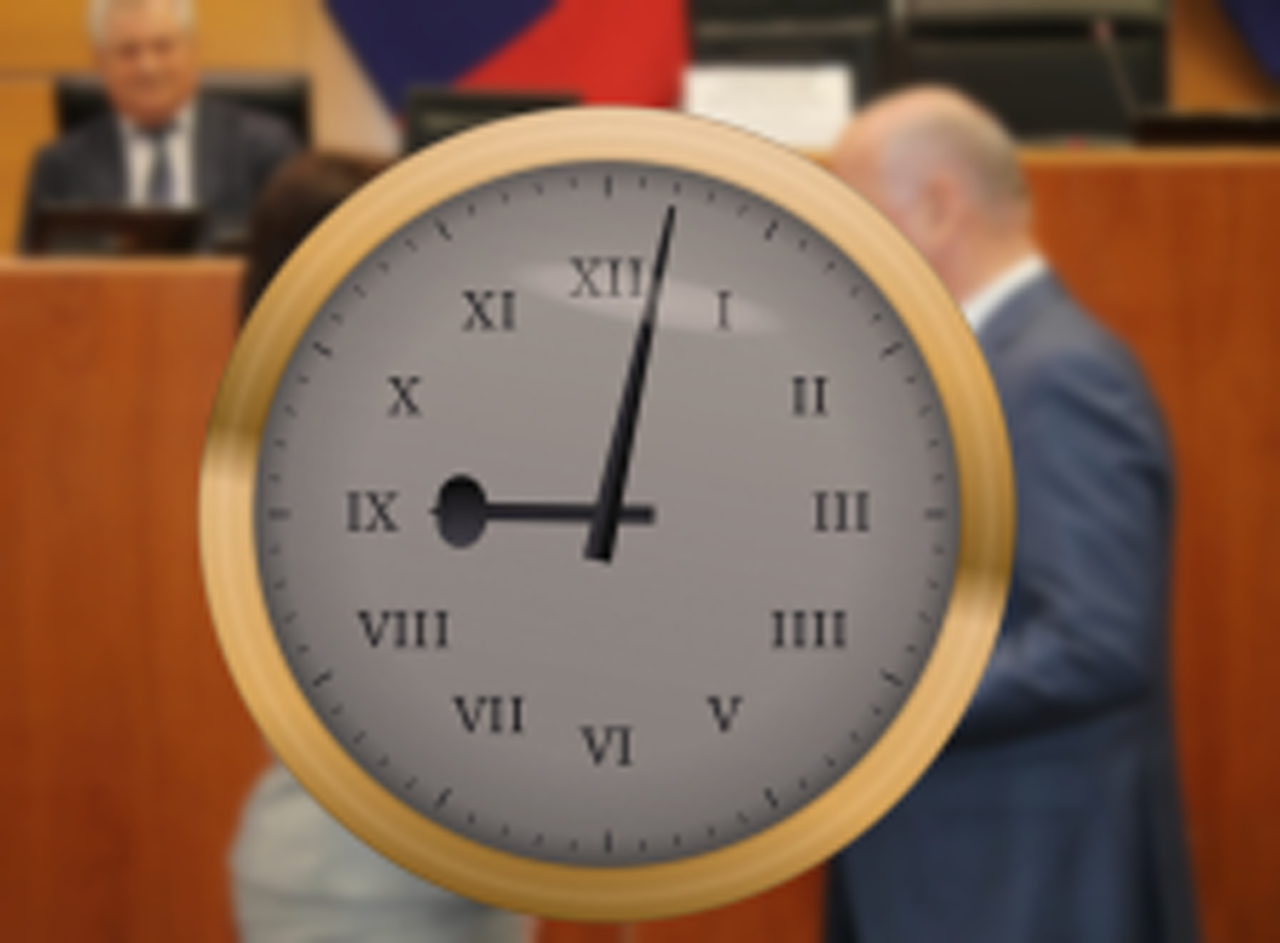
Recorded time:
{"hour": 9, "minute": 2}
